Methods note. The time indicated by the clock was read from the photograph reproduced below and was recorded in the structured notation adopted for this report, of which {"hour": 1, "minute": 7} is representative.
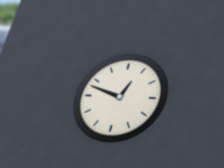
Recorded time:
{"hour": 12, "minute": 48}
